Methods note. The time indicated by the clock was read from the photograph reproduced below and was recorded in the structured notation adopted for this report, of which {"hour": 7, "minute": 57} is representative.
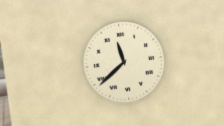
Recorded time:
{"hour": 11, "minute": 39}
